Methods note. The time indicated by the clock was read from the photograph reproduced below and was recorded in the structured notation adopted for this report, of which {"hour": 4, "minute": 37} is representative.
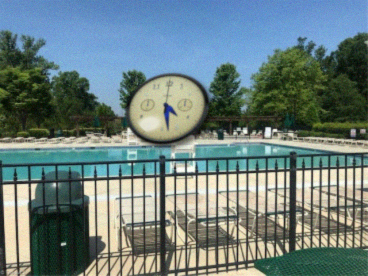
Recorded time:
{"hour": 4, "minute": 28}
